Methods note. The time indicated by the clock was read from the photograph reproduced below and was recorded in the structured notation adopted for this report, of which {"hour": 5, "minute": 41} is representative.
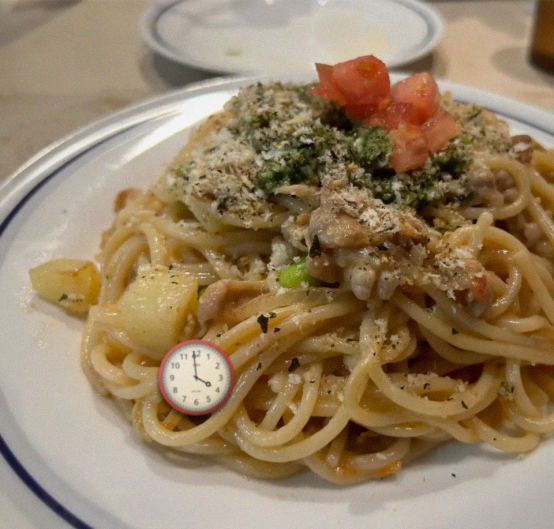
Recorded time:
{"hour": 3, "minute": 59}
